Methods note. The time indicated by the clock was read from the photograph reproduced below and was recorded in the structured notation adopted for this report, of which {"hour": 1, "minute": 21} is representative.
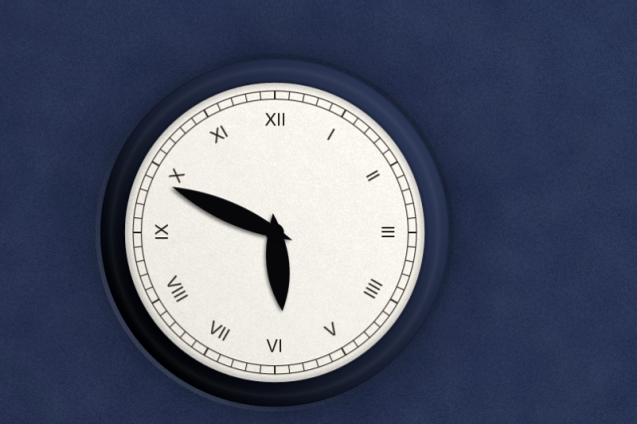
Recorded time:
{"hour": 5, "minute": 49}
